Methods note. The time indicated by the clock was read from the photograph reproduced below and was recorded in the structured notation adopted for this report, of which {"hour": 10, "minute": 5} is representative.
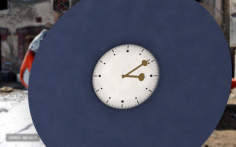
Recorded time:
{"hour": 3, "minute": 9}
